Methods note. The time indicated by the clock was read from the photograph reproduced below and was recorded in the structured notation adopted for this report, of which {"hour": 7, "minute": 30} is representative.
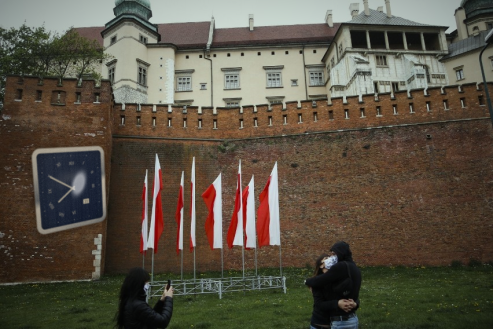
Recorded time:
{"hour": 7, "minute": 50}
